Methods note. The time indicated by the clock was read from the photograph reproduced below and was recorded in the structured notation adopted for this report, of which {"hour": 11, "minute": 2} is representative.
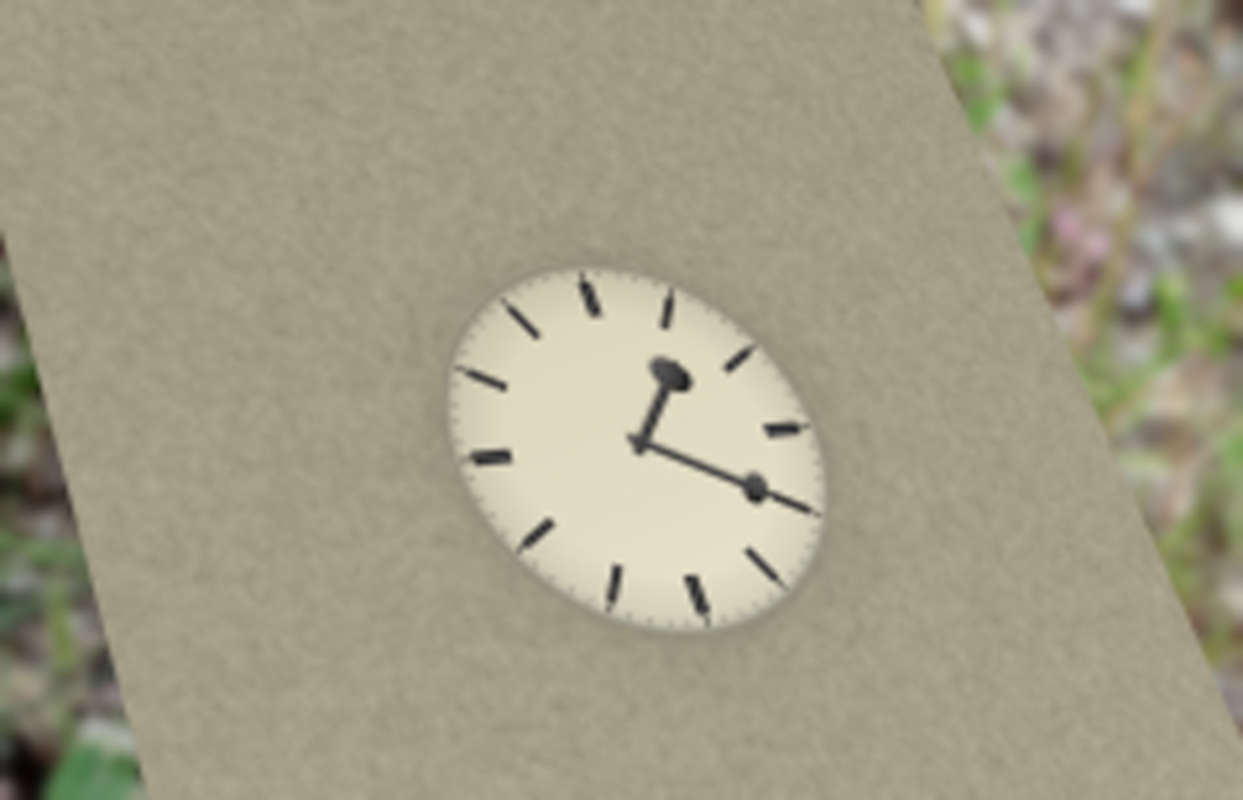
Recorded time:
{"hour": 1, "minute": 20}
